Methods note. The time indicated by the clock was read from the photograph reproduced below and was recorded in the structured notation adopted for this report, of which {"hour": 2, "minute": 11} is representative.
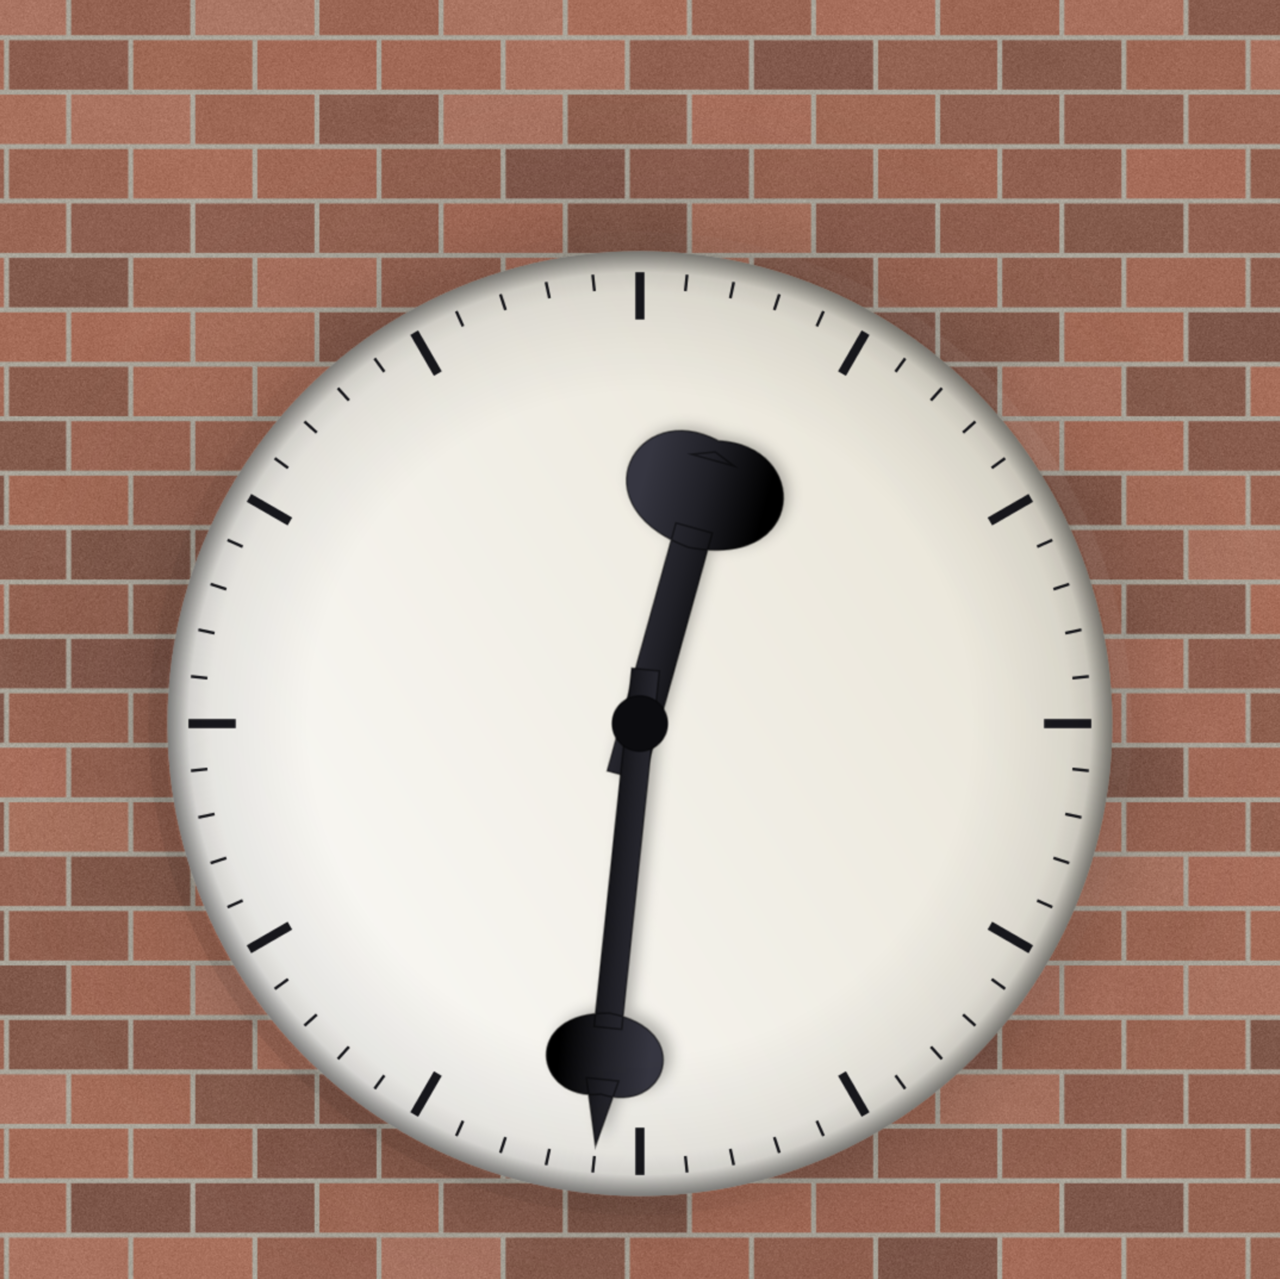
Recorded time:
{"hour": 12, "minute": 31}
